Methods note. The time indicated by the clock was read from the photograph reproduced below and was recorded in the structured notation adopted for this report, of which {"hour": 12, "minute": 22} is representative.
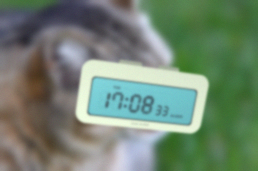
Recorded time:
{"hour": 17, "minute": 8}
